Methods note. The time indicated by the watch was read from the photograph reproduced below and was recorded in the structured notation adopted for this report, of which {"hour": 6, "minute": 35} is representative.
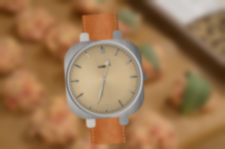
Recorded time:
{"hour": 12, "minute": 33}
